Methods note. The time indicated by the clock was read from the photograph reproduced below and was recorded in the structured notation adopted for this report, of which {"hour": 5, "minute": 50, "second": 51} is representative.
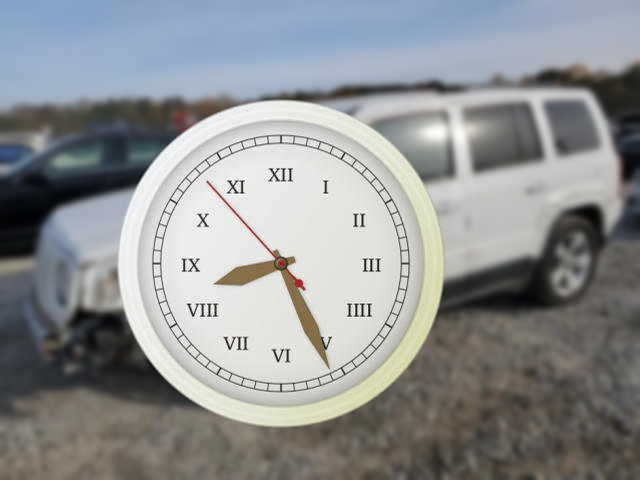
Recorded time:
{"hour": 8, "minute": 25, "second": 53}
